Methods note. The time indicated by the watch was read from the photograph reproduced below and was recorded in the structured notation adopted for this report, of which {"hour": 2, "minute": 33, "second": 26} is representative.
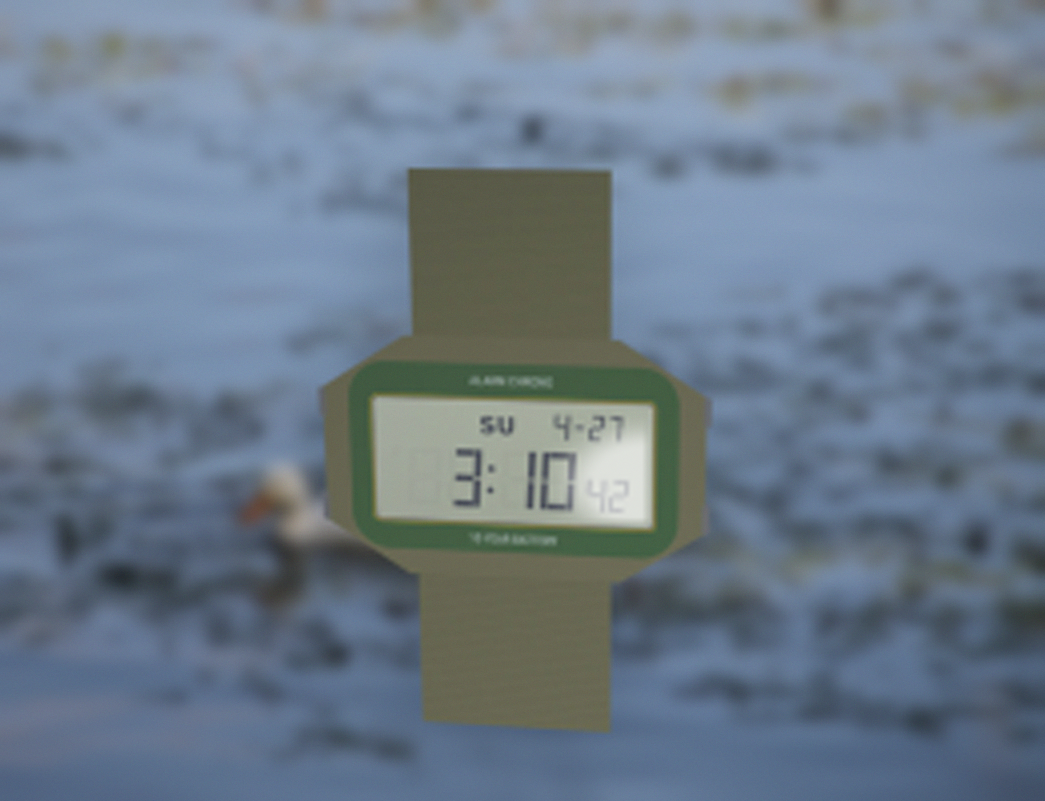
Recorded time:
{"hour": 3, "minute": 10, "second": 42}
